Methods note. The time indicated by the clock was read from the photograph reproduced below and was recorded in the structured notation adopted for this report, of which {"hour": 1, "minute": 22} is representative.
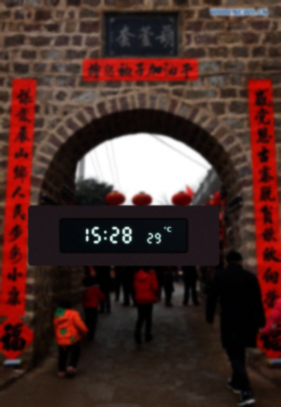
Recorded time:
{"hour": 15, "minute": 28}
